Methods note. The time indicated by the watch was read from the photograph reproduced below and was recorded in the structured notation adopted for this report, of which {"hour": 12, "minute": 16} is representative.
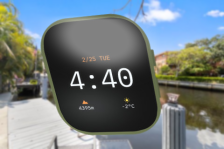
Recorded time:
{"hour": 4, "minute": 40}
